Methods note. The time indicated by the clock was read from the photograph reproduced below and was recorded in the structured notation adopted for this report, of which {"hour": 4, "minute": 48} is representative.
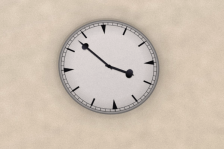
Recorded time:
{"hour": 3, "minute": 53}
